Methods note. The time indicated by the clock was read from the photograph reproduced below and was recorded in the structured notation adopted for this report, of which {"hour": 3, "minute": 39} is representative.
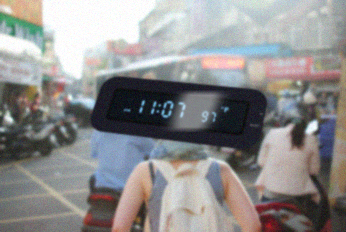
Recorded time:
{"hour": 11, "minute": 7}
